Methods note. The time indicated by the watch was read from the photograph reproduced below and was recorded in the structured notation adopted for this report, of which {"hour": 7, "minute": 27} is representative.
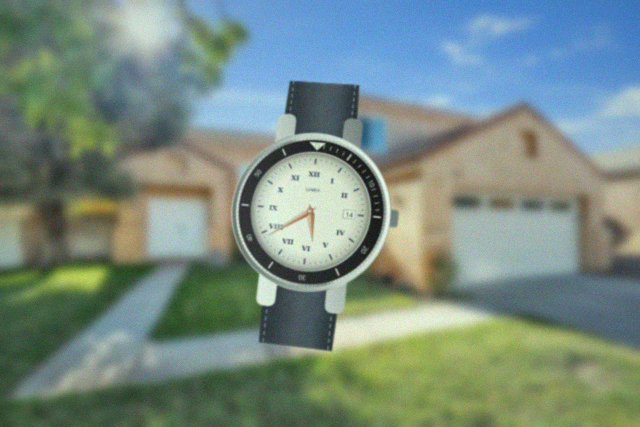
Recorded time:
{"hour": 5, "minute": 39}
